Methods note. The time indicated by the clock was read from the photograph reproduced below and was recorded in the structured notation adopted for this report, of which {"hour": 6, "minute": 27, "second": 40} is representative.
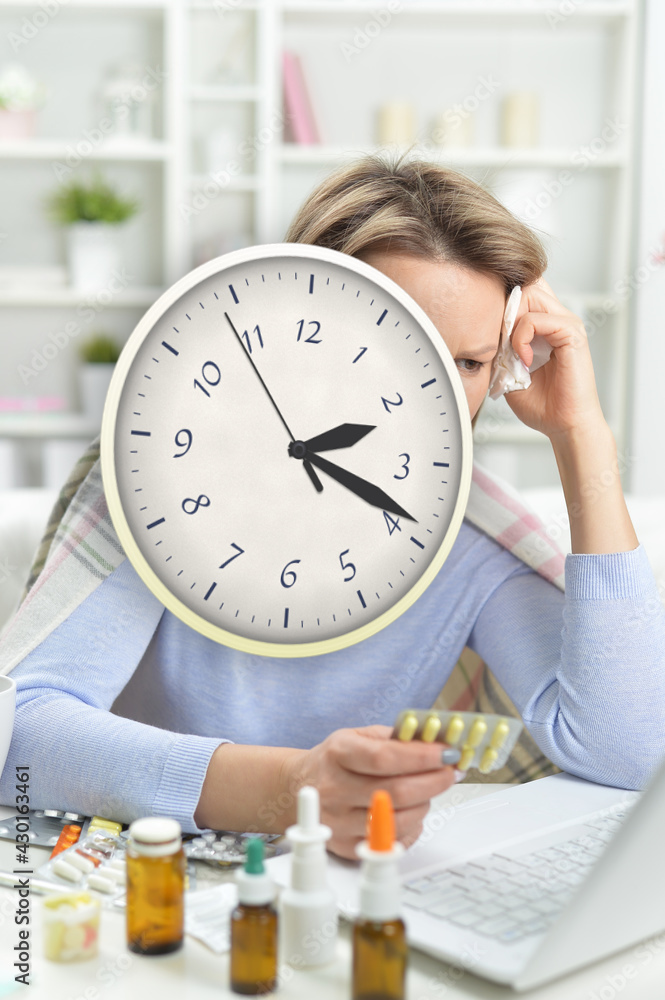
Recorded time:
{"hour": 2, "minute": 18, "second": 54}
